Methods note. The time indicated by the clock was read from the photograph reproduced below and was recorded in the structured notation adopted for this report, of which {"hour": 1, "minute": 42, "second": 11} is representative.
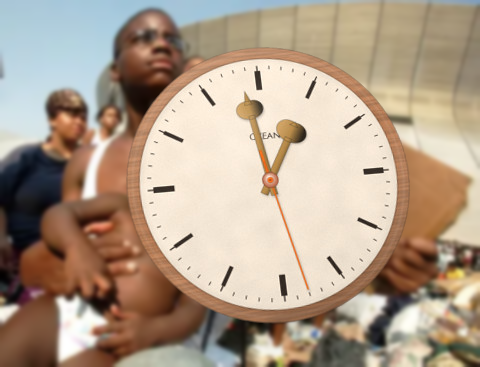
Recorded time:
{"hour": 12, "minute": 58, "second": 28}
